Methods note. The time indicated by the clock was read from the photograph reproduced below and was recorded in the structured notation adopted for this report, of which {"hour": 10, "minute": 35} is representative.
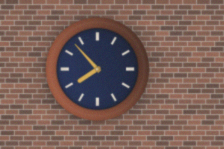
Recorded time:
{"hour": 7, "minute": 53}
